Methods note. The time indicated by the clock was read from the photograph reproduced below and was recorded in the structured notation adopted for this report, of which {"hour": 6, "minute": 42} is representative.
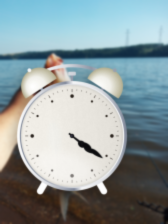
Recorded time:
{"hour": 4, "minute": 21}
